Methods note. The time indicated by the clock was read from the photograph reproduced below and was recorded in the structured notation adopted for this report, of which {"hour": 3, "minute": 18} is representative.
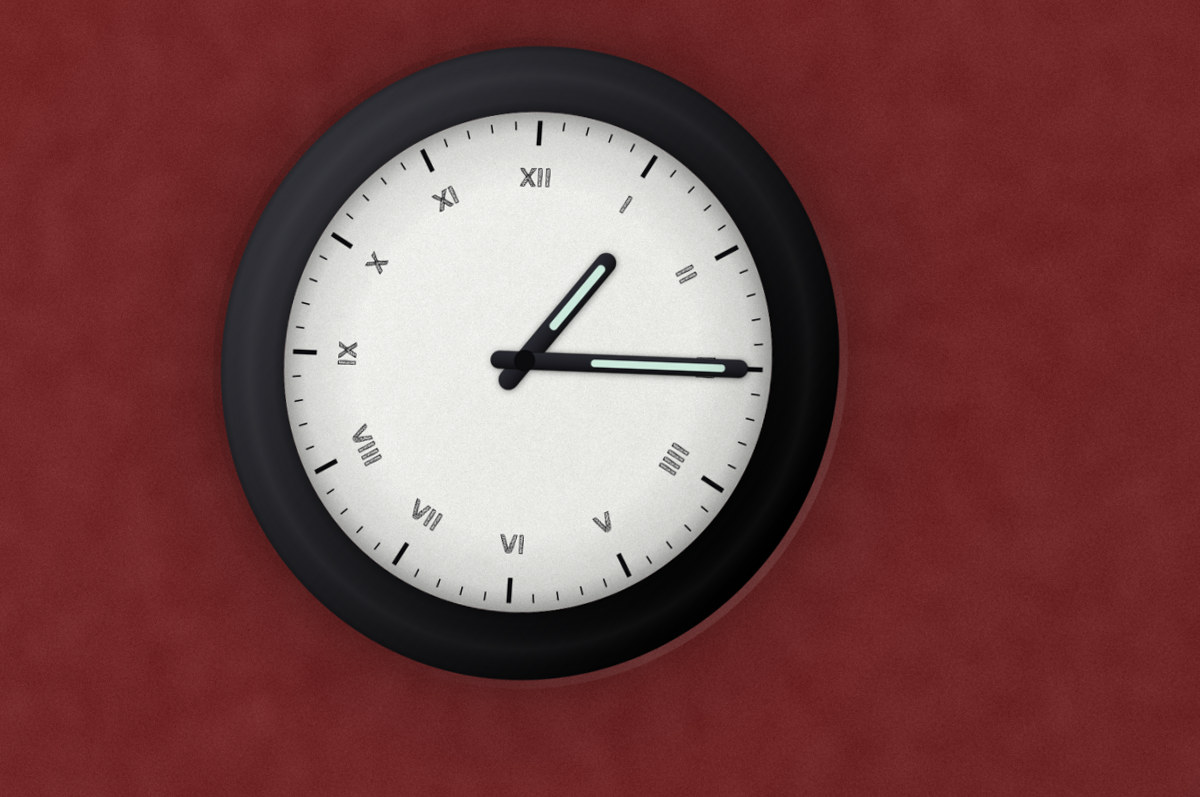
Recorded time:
{"hour": 1, "minute": 15}
